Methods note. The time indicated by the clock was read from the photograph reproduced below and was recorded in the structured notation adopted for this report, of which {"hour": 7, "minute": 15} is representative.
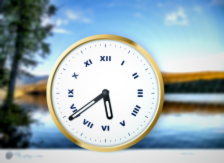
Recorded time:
{"hour": 5, "minute": 39}
